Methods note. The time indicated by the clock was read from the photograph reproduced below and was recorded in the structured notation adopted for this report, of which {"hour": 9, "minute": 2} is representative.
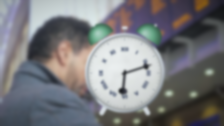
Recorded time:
{"hour": 6, "minute": 12}
